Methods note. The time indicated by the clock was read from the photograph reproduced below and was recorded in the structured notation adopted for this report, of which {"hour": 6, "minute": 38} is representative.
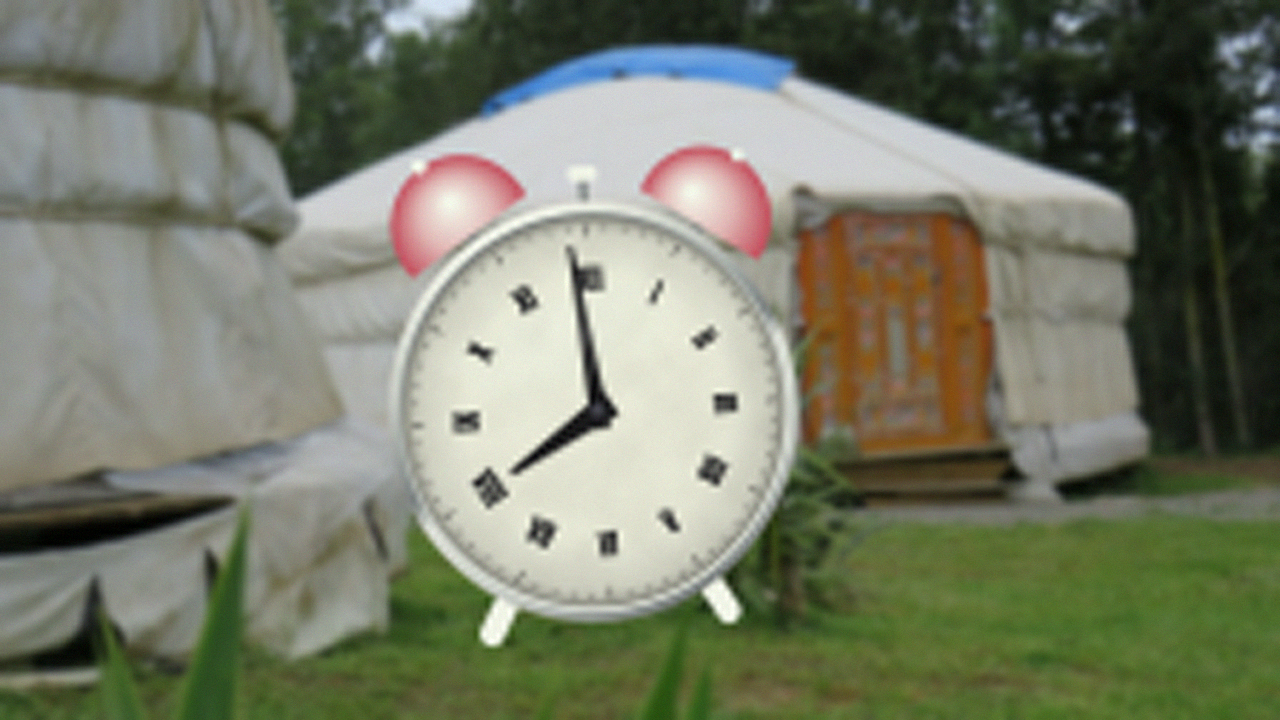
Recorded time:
{"hour": 7, "minute": 59}
